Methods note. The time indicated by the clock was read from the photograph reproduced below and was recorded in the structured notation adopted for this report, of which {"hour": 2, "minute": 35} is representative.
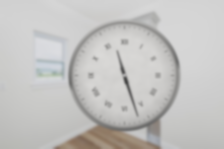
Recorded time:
{"hour": 11, "minute": 27}
